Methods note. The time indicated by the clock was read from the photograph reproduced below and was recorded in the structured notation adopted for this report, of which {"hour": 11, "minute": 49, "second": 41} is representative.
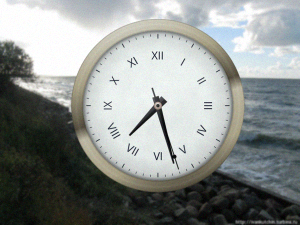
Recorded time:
{"hour": 7, "minute": 27, "second": 27}
